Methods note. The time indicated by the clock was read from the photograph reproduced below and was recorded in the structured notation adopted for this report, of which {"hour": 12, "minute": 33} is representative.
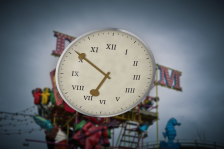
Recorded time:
{"hour": 6, "minute": 51}
